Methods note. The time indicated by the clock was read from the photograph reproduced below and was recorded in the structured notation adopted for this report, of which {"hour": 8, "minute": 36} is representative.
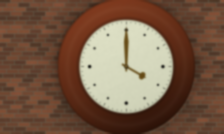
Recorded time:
{"hour": 4, "minute": 0}
